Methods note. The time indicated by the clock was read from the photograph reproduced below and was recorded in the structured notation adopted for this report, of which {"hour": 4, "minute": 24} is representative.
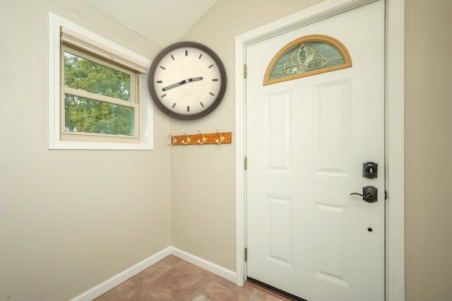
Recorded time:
{"hour": 2, "minute": 42}
